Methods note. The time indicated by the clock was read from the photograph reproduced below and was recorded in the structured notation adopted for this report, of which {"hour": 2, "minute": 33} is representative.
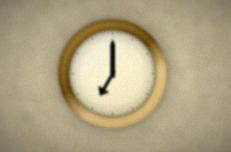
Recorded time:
{"hour": 7, "minute": 0}
